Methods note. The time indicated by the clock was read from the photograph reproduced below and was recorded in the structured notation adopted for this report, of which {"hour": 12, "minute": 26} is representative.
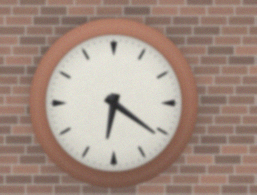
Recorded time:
{"hour": 6, "minute": 21}
